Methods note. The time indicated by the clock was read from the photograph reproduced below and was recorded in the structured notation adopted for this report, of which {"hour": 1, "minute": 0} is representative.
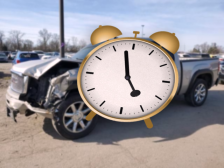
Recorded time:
{"hour": 4, "minute": 58}
